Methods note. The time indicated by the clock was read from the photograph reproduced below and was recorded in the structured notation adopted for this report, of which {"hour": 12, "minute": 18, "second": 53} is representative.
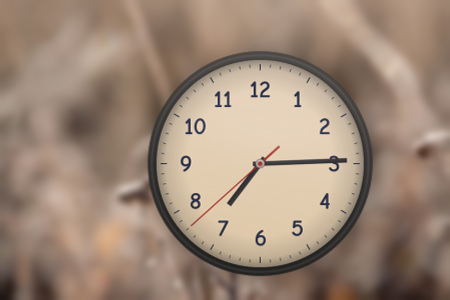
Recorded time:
{"hour": 7, "minute": 14, "second": 38}
